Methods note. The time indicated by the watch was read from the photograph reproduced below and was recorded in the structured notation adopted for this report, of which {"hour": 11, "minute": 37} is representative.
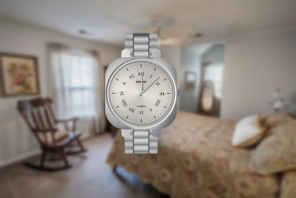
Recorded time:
{"hour": 12, "minute": 8}
